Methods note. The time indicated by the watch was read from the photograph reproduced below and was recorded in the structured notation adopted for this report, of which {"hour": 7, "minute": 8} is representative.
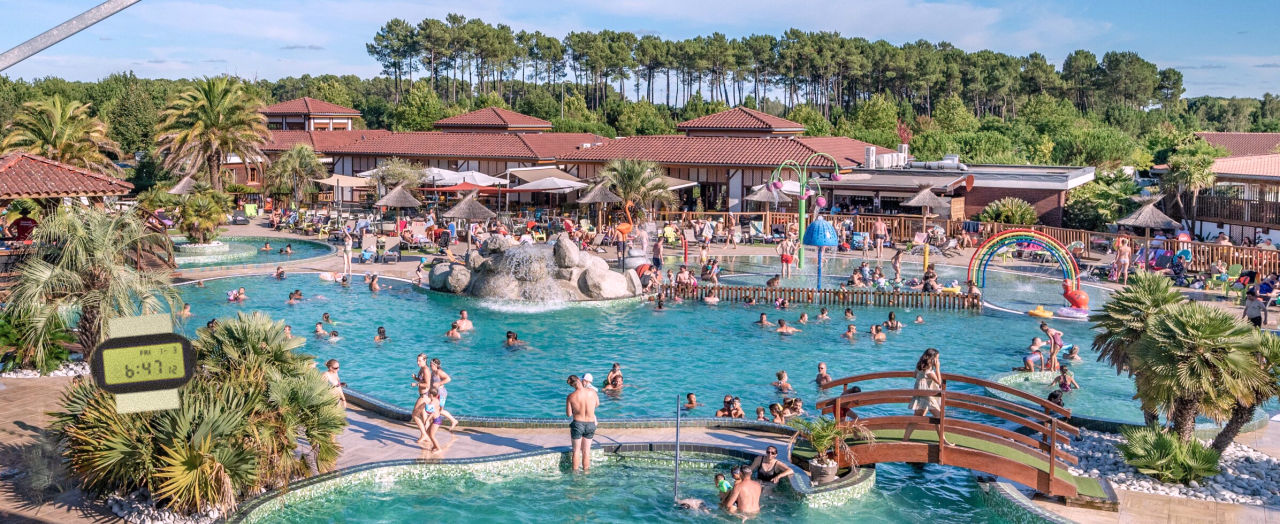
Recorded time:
{"hour": 6, "minute": 47}
